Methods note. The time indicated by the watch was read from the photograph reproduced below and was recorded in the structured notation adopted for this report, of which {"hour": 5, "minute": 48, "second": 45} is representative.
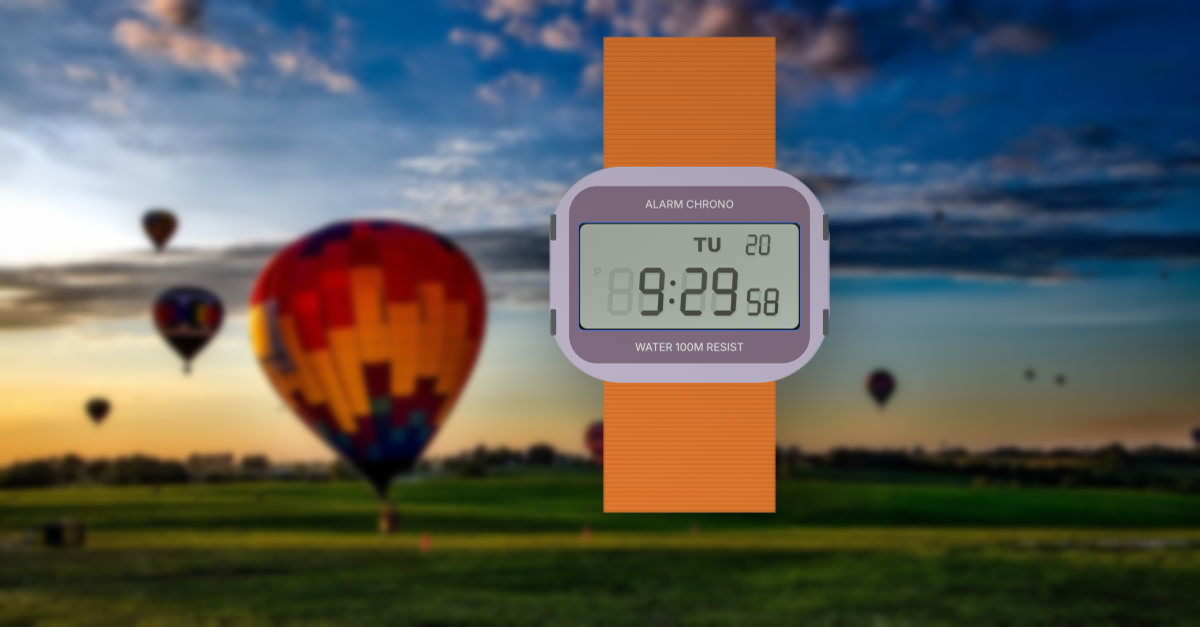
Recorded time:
{"hour": 9, "minute": 29, "second": 58}
